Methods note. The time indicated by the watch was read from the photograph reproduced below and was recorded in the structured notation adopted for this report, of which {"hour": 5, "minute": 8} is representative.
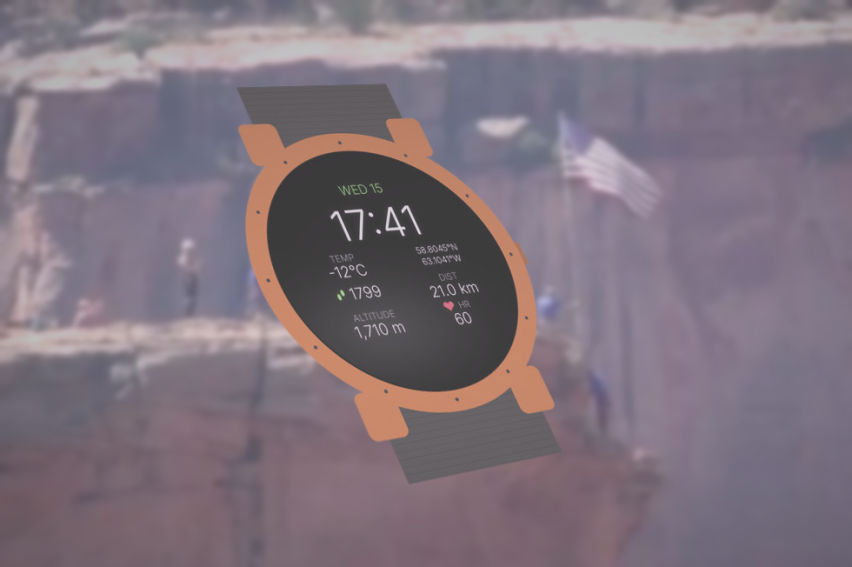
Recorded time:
{"hour": 17, "minute": 41}
